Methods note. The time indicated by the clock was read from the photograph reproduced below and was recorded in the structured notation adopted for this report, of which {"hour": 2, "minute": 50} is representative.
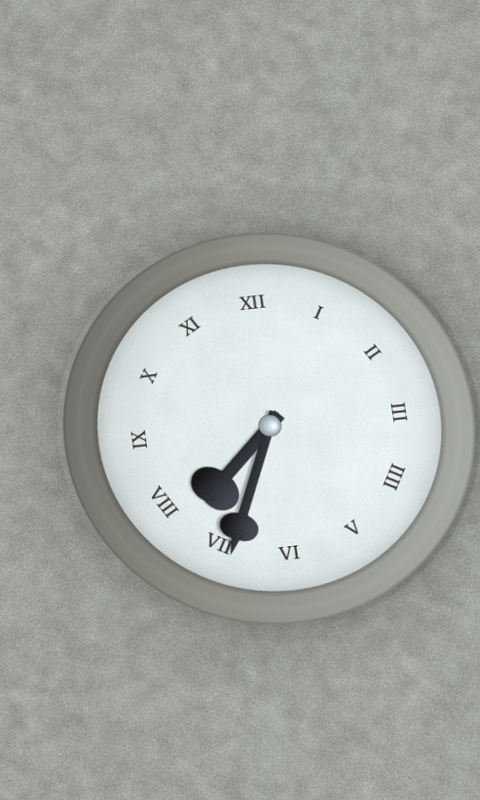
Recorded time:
{"hour": 7, "minute": 34}
